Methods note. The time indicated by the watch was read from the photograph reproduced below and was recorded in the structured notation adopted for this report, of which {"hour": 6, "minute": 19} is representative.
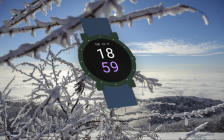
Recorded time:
{"hour": 18, "minute": 59}
